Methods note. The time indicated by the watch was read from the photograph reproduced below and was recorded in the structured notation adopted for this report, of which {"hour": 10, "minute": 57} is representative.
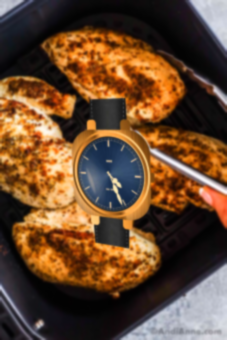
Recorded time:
{"hour": 4, "minute": 26}
